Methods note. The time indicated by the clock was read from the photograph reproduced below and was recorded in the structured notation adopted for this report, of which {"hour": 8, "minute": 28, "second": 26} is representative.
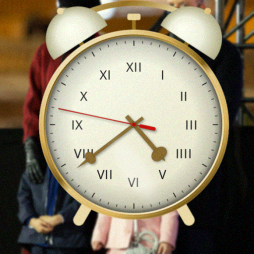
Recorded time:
{"hour": 4, "minute": 38, "second": 47}
